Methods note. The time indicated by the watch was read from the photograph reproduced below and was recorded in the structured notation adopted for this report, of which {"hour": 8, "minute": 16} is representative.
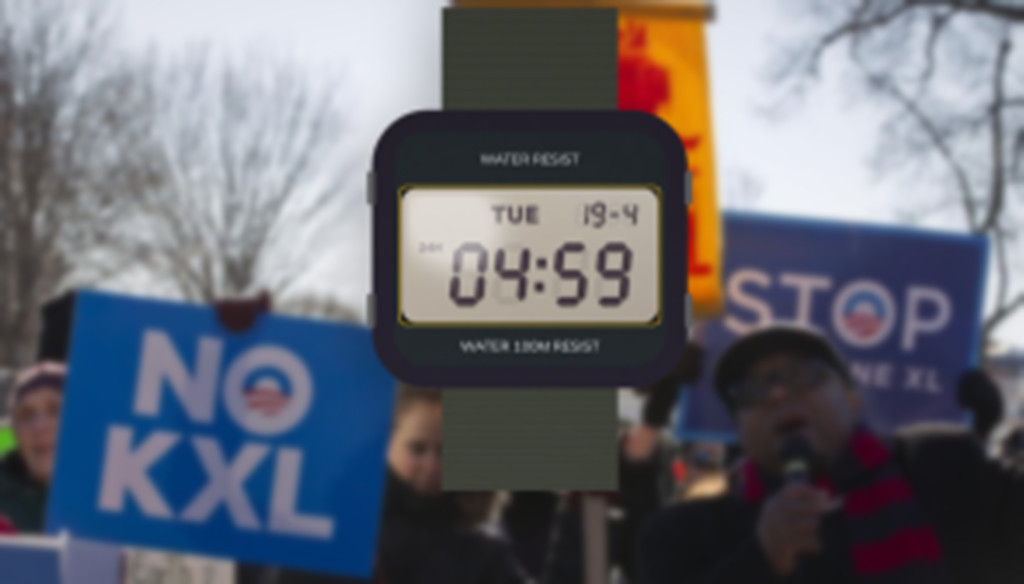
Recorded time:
{"hour": 4, "minute": 59}
